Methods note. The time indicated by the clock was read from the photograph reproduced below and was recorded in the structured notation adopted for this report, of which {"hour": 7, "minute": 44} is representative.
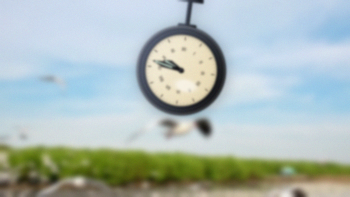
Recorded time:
{"hour": 9, "minute": 47}
